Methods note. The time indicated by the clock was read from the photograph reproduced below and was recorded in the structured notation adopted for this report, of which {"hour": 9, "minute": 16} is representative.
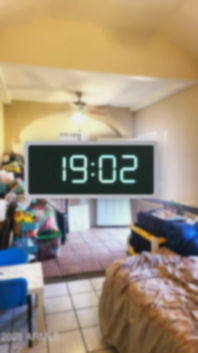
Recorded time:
{"hour": 19, "minute": 2}
